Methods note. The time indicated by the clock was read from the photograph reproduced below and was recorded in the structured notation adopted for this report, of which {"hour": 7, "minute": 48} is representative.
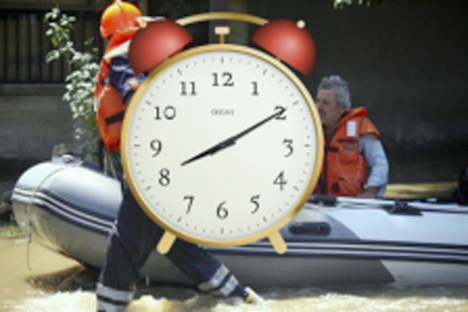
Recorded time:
{"hour": 8, "minute": 10}
